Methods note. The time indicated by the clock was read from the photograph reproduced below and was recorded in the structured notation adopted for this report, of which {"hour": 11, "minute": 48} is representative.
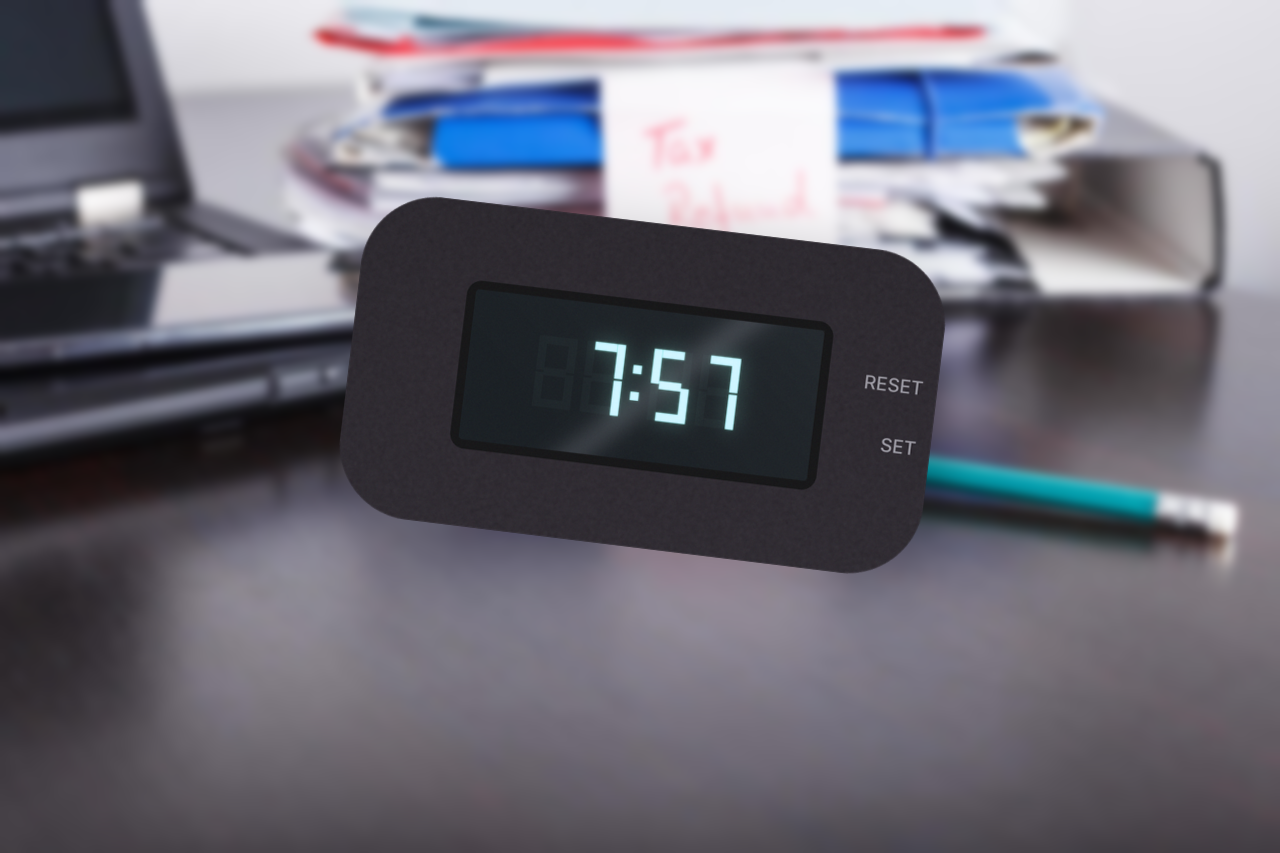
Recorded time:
{"hour": 7, "minute": 57}
